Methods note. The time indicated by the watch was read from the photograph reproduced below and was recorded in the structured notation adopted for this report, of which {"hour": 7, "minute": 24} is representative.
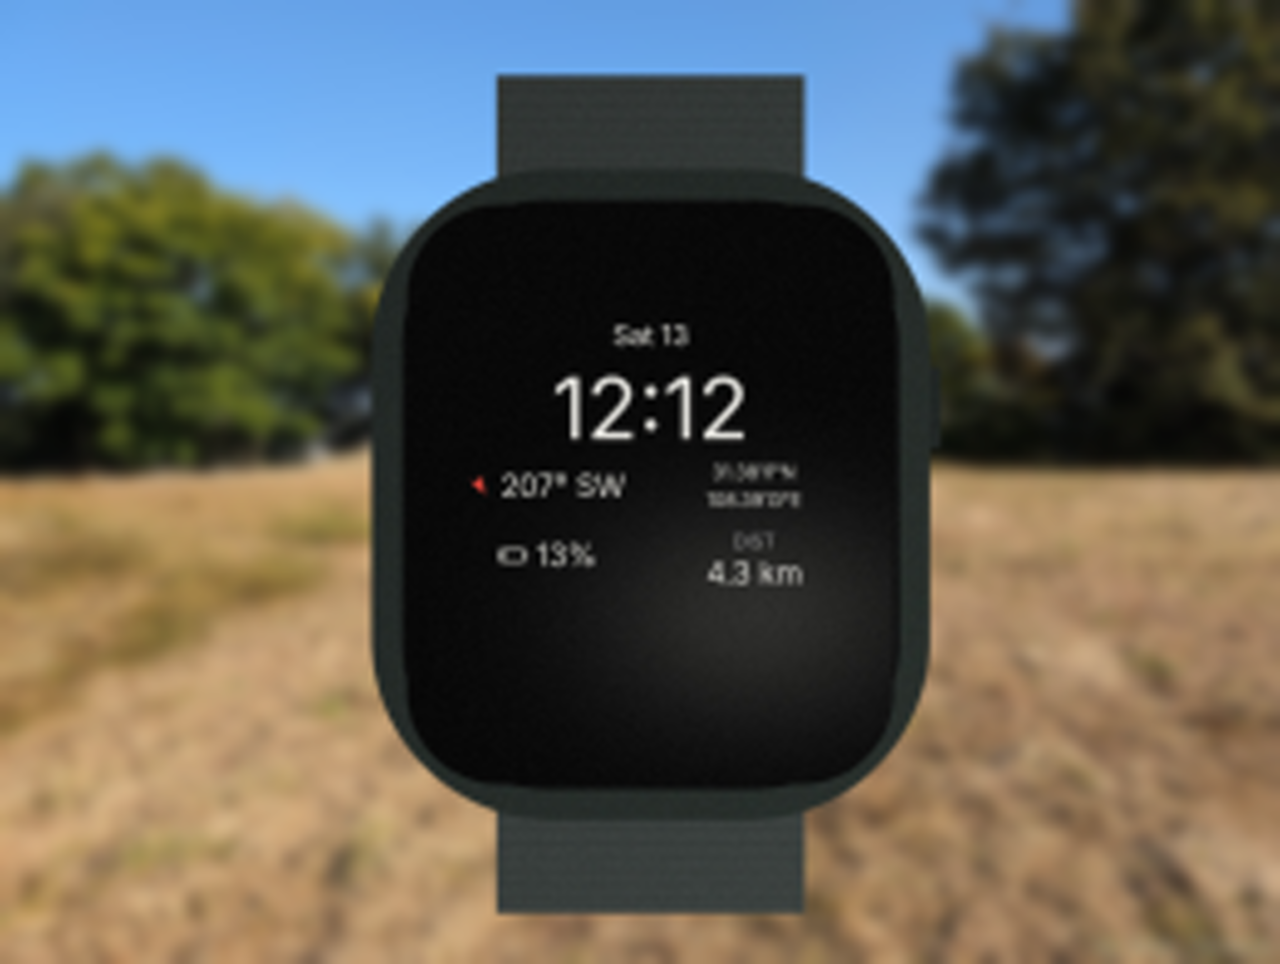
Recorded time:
{"hour": 12, "minute": 12}
